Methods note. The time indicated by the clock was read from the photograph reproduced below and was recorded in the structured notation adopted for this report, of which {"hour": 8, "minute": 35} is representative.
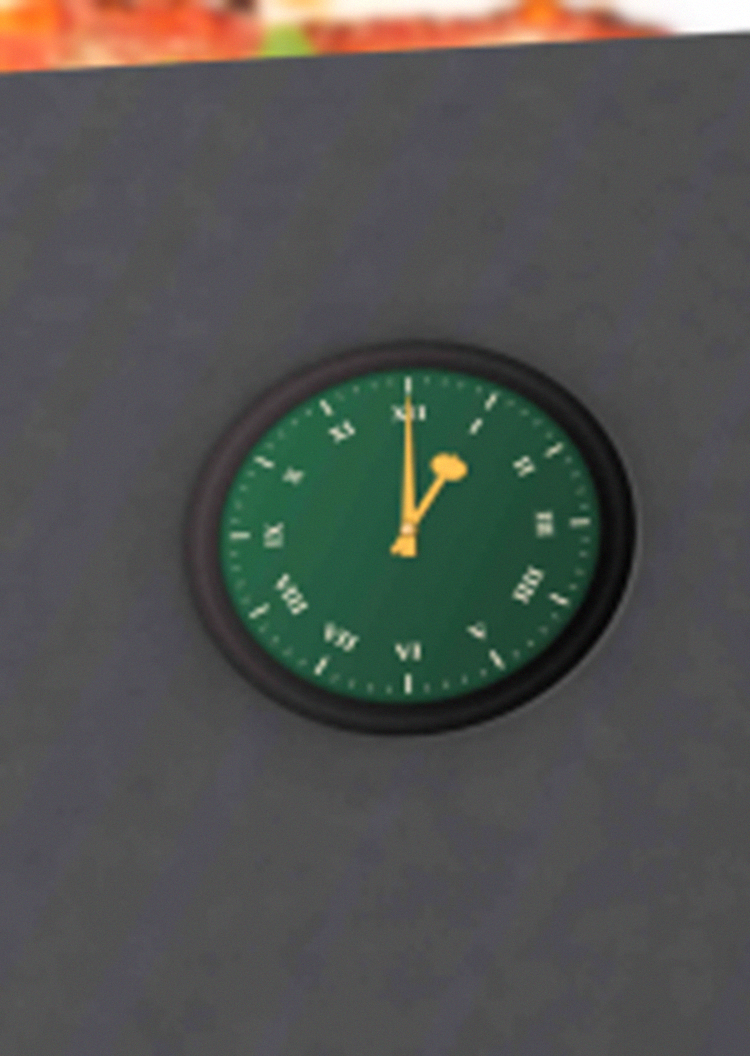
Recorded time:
{"hour": 1, "minute": 0}
